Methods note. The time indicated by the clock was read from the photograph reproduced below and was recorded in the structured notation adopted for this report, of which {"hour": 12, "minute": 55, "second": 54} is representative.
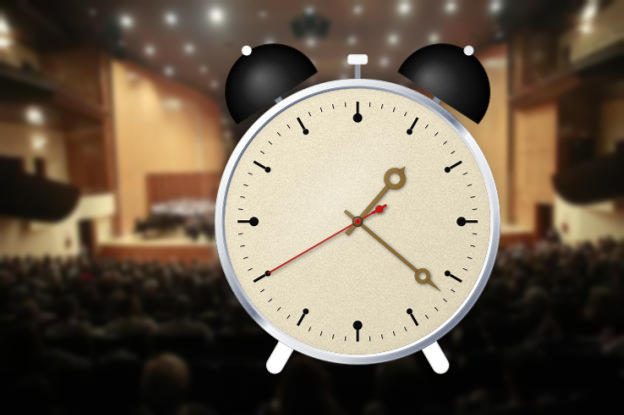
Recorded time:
{"hour": 1, "minute": 21, "second": 40}
